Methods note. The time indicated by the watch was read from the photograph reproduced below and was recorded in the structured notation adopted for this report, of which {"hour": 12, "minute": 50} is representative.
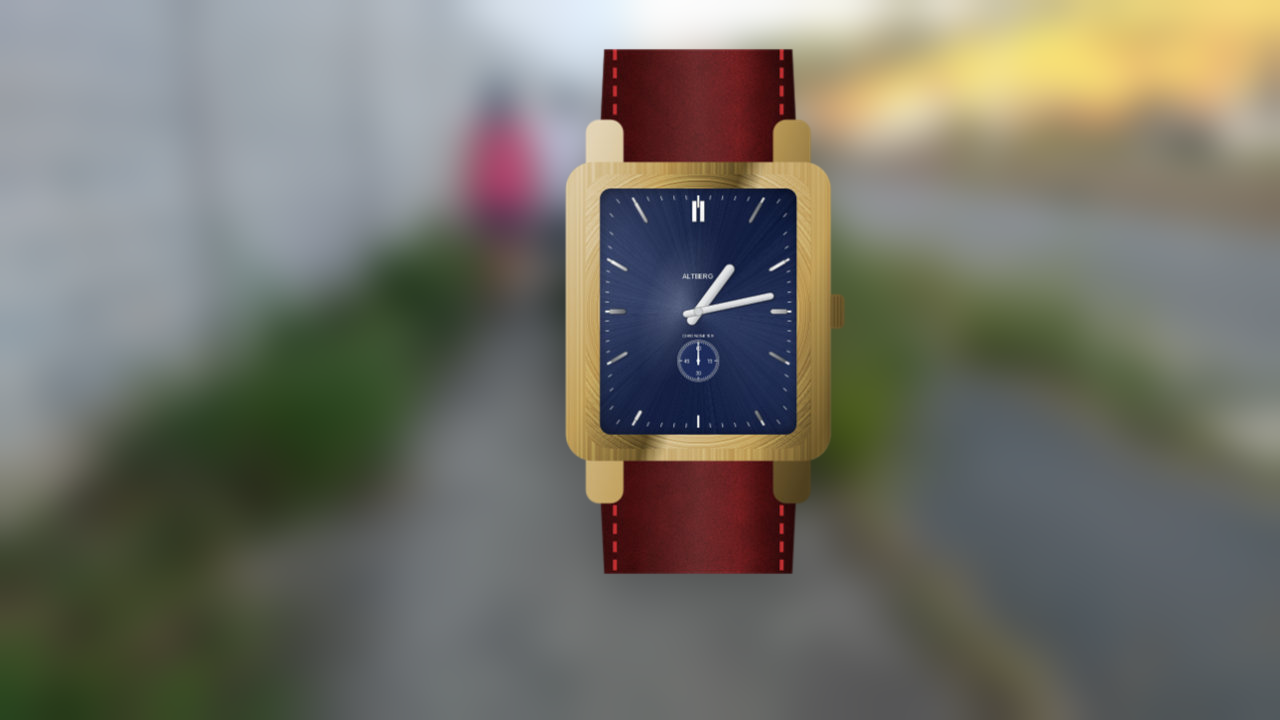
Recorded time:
{"hour": 1, "minute": 13}
